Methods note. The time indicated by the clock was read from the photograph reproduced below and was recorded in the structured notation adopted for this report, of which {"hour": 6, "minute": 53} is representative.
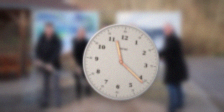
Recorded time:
{"hour": 11, "minute": 21}
